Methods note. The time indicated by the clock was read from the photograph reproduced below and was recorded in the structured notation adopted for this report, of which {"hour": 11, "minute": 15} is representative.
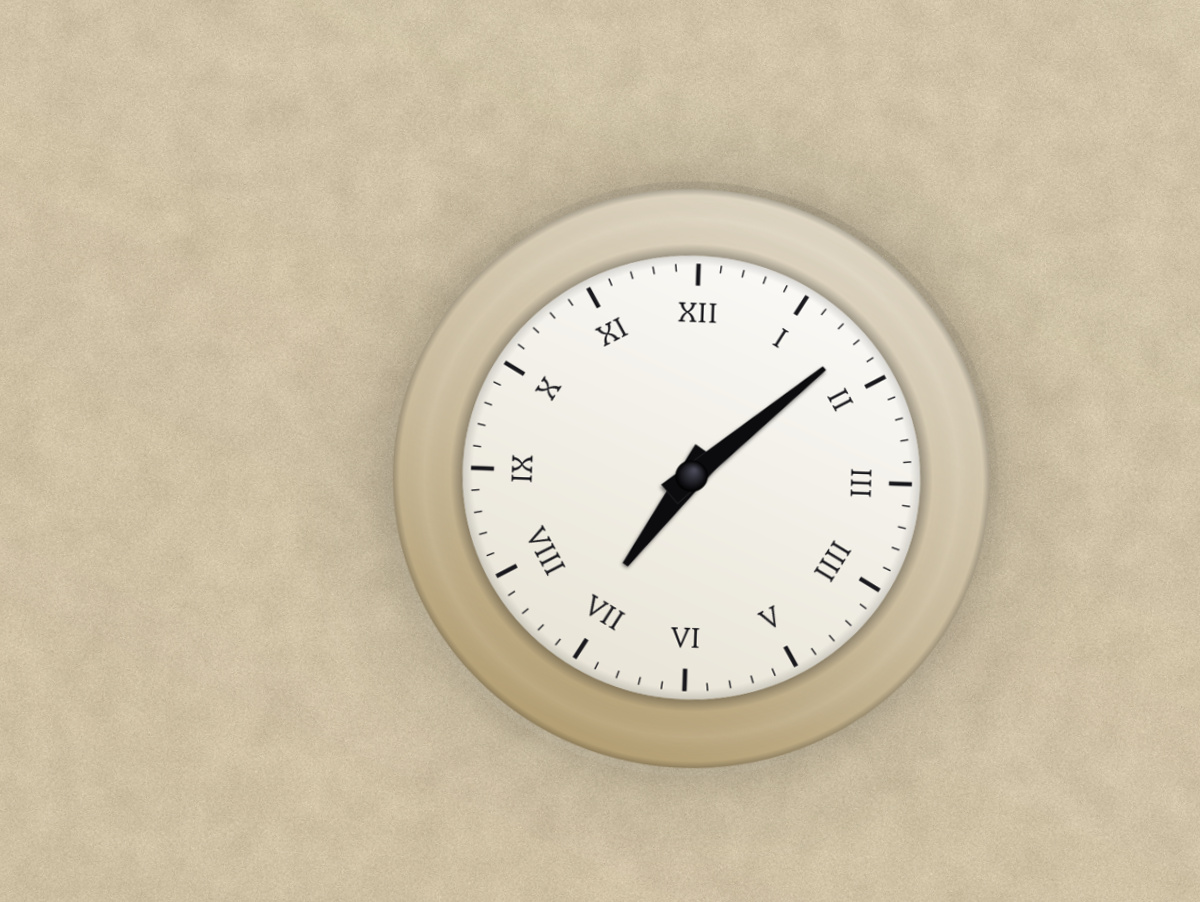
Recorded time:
{"hour": 7, "minute": 8}
